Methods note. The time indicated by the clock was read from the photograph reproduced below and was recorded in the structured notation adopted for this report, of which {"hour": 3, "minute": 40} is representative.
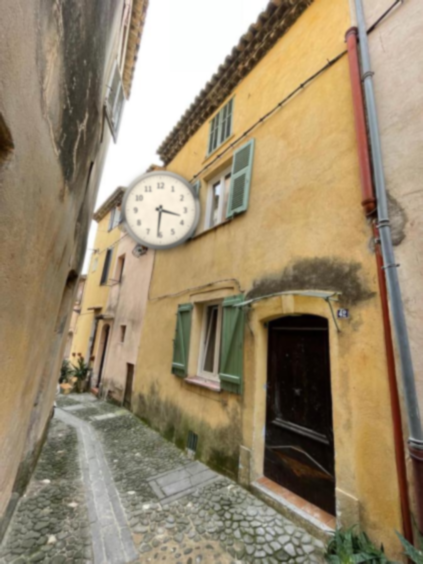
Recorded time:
{"hour": 3, "minute": 31}
